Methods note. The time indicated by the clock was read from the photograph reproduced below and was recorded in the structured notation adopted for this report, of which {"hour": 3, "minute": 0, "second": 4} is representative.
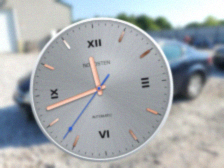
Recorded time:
{"hour": 11, "minute": 42, "second": 37}
